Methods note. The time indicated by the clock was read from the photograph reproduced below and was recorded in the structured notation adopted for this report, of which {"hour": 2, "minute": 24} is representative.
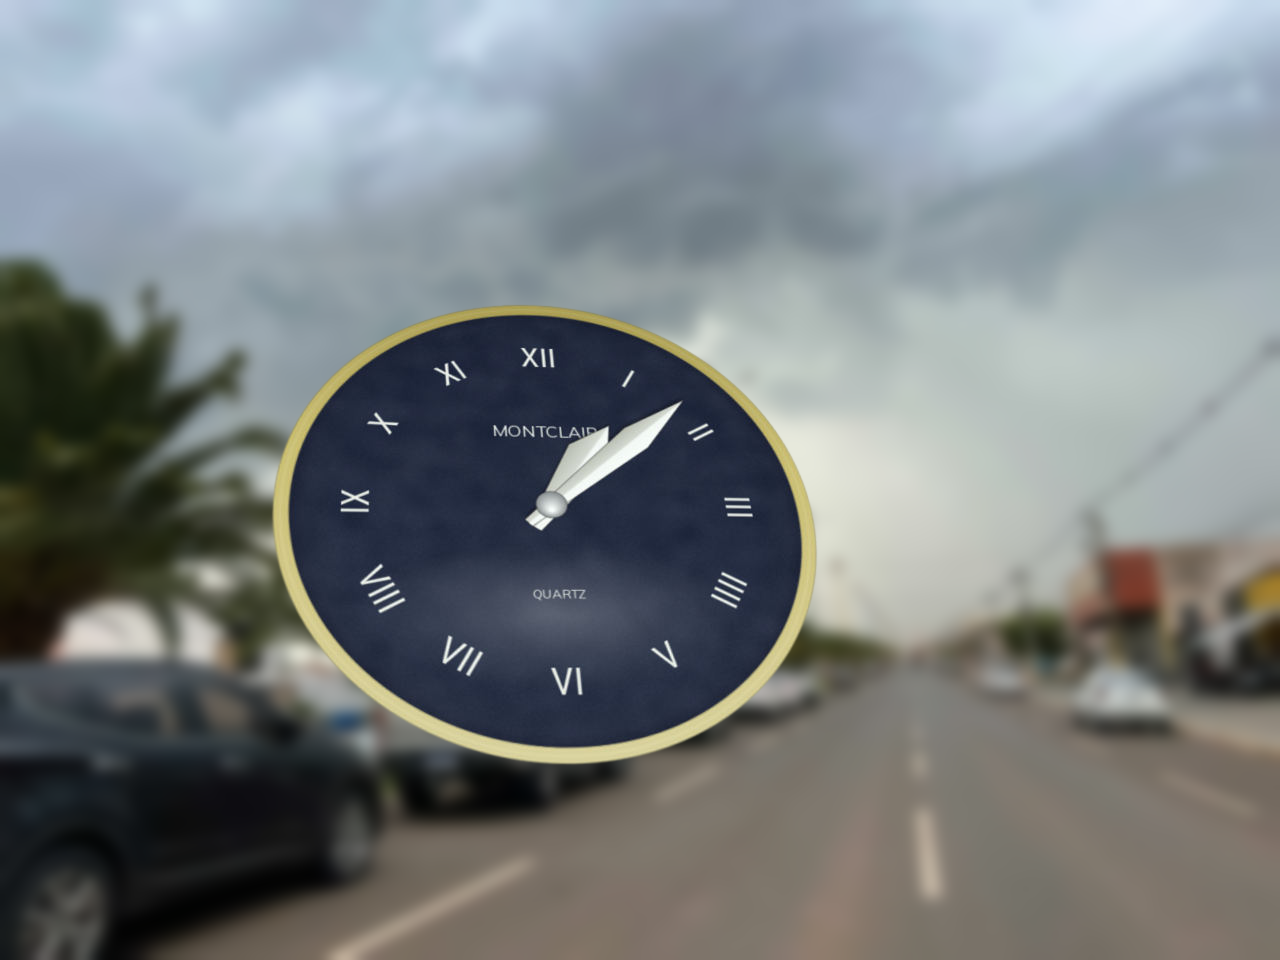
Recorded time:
{"hour": 1, "minute": 8}
